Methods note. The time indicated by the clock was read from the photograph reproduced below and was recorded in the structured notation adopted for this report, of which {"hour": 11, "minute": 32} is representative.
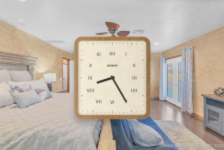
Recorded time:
{"hour": 8, "minute": 25}
